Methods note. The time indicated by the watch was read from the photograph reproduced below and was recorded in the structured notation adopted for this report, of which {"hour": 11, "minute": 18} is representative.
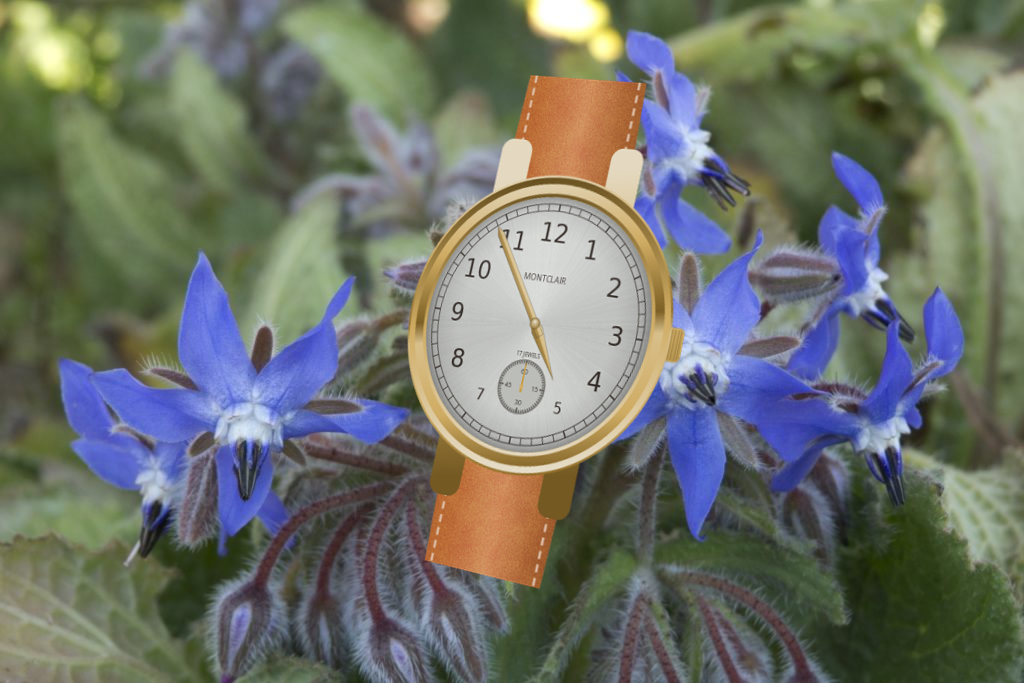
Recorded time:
{"hour": 4, "minute": 54}
